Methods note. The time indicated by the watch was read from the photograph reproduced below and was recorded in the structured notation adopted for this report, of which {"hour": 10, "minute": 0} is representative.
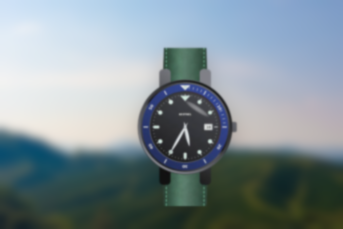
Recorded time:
{"hour": 5, "minute": 35}
